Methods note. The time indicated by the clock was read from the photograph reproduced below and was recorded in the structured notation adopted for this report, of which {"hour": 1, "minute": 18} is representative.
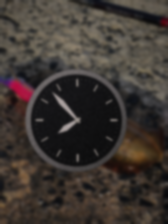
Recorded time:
{"hour": 7, "minute": 53}
